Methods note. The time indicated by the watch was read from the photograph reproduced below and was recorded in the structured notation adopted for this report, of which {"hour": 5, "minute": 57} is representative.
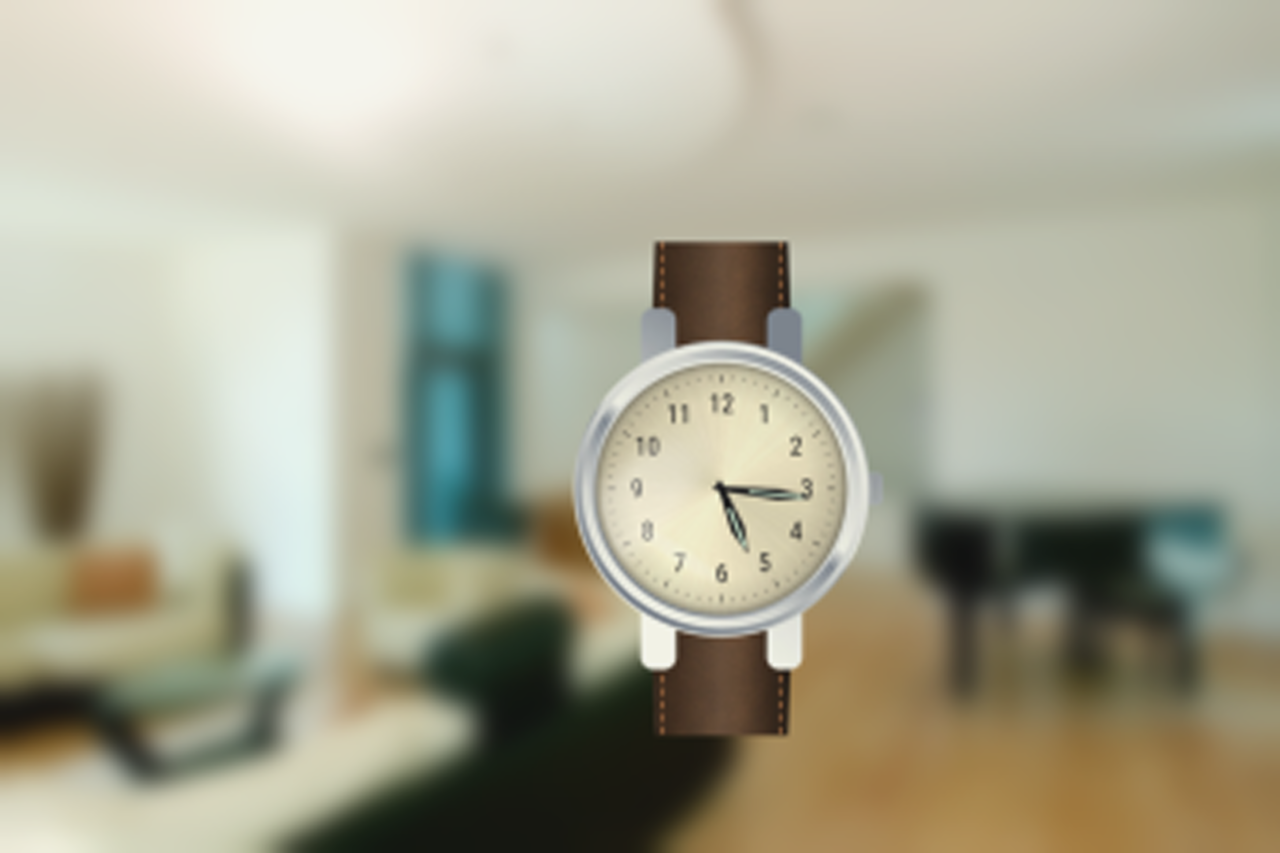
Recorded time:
{"hour": 5, "minute": 16}
